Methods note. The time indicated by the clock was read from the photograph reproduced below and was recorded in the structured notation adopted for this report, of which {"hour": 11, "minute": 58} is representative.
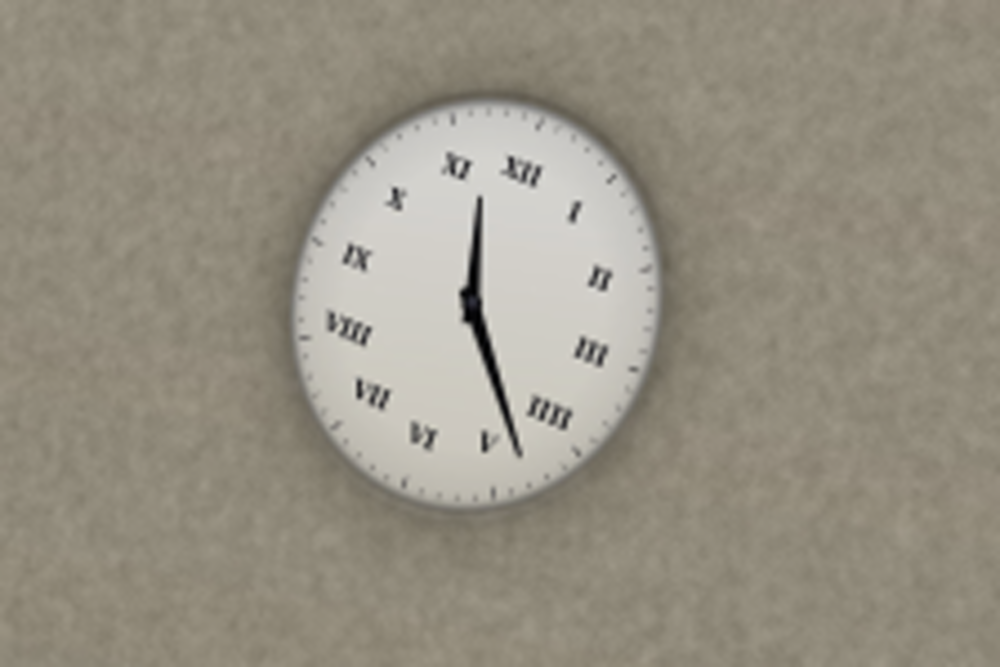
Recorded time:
{"hour": 11, "minute": 23}
